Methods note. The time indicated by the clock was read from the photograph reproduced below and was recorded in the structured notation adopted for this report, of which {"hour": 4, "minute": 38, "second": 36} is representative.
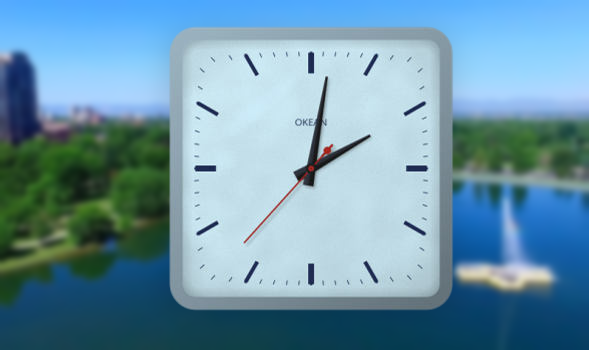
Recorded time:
{"hour": 2, "minute": 1, "second": 37}
